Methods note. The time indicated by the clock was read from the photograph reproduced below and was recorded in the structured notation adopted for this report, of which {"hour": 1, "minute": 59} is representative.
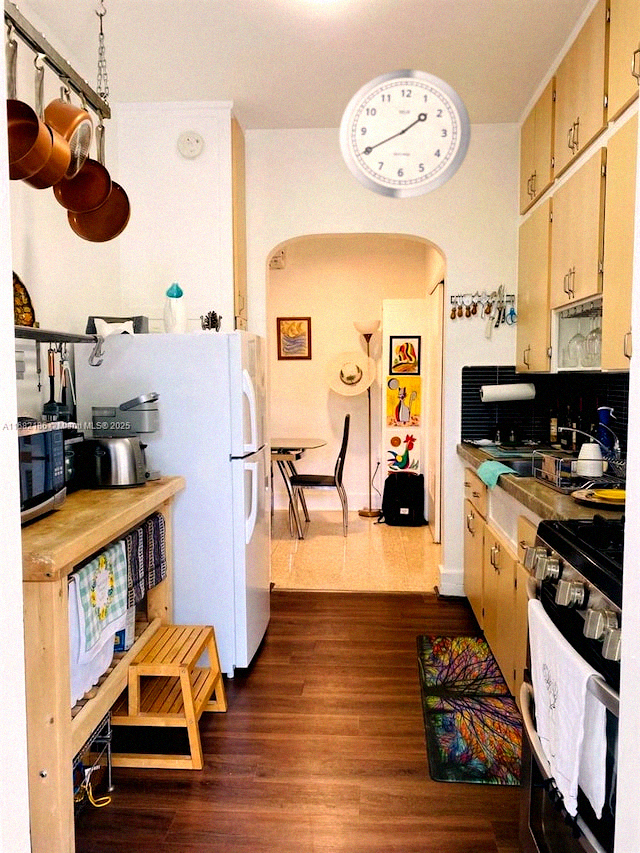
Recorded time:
{"hour": 1, "minute": 40}
